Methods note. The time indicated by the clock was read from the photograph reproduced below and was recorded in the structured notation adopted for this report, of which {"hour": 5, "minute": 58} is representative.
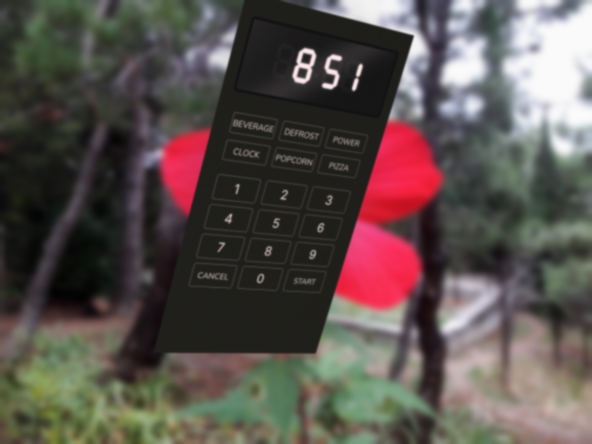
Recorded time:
{"hour": 8, "minute": 51}
